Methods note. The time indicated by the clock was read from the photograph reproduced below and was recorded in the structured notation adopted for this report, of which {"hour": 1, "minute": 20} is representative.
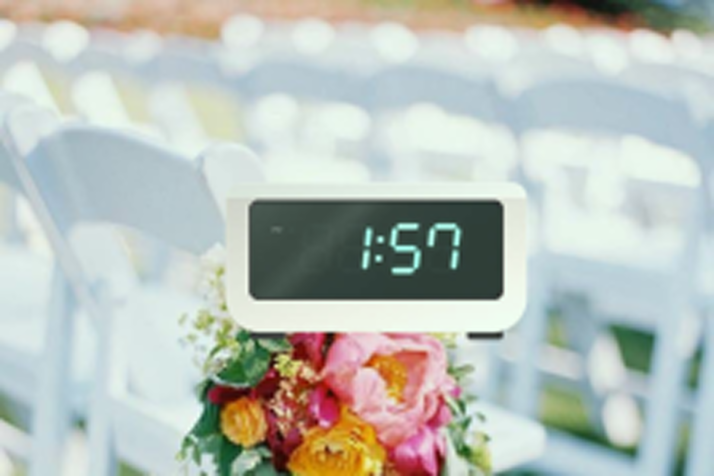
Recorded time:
{"hour": 1, "minute": 57}
